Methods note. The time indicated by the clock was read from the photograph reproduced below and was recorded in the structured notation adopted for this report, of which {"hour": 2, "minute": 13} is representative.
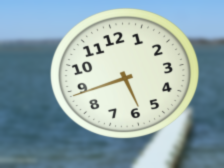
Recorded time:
{"hour": 5, "minute": 44}
